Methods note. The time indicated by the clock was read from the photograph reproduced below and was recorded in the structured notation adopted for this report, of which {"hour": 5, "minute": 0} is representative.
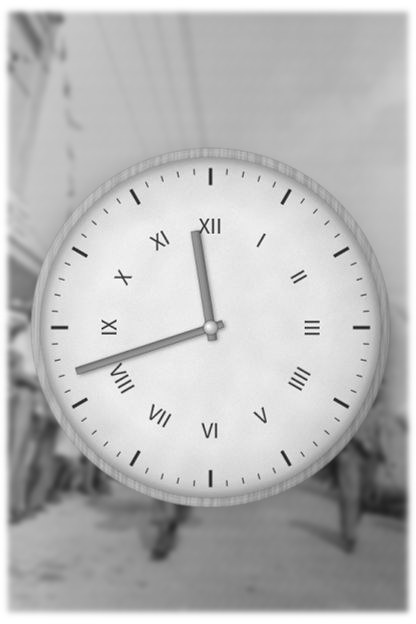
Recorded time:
{"hour": 11, "minute": 42}
